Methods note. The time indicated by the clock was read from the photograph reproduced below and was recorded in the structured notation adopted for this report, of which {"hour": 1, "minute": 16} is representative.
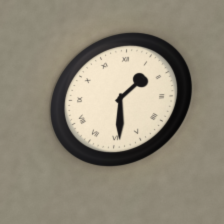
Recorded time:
{"hour": 1, "minute": 29}
